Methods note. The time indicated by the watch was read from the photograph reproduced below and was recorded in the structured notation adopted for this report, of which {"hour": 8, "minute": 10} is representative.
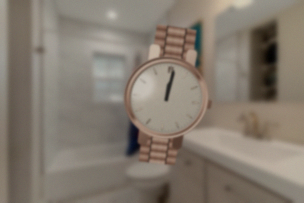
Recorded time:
{"hour": 12, "minute": 1}
